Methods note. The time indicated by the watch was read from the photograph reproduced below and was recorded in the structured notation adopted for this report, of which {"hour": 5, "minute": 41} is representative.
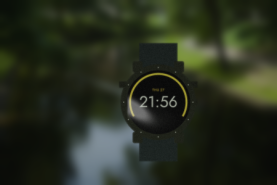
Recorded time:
{"hour": 21, "minute": 56}
